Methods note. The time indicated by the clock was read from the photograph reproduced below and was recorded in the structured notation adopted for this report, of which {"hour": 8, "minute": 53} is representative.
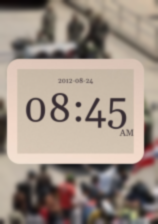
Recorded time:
{"hour": 8, "minute": 45}
